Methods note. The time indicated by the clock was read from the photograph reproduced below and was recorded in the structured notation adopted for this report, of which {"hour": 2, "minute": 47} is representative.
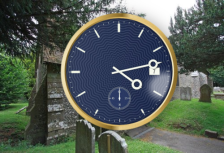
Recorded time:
{"hour": 4, "minute": 13}
